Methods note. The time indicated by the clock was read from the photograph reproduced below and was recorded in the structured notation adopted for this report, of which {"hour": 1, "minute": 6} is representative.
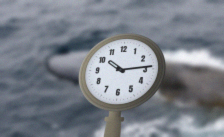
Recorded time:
{"hour": 10, "minute": 14}
